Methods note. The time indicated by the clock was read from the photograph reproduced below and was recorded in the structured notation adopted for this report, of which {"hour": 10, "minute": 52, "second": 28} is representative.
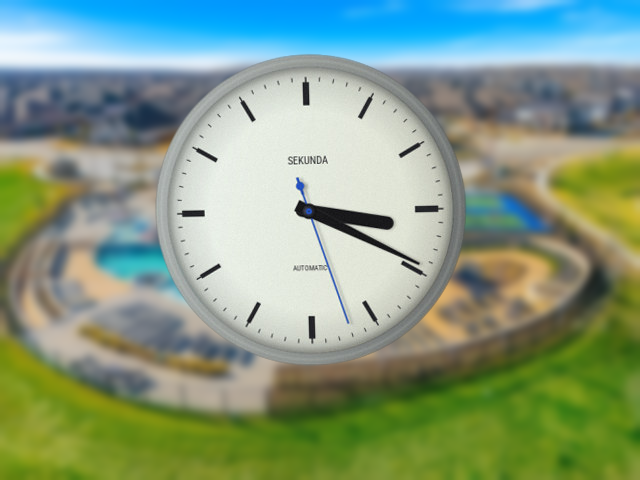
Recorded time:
{"hour": 3, "minute": 19, "second": 27}
